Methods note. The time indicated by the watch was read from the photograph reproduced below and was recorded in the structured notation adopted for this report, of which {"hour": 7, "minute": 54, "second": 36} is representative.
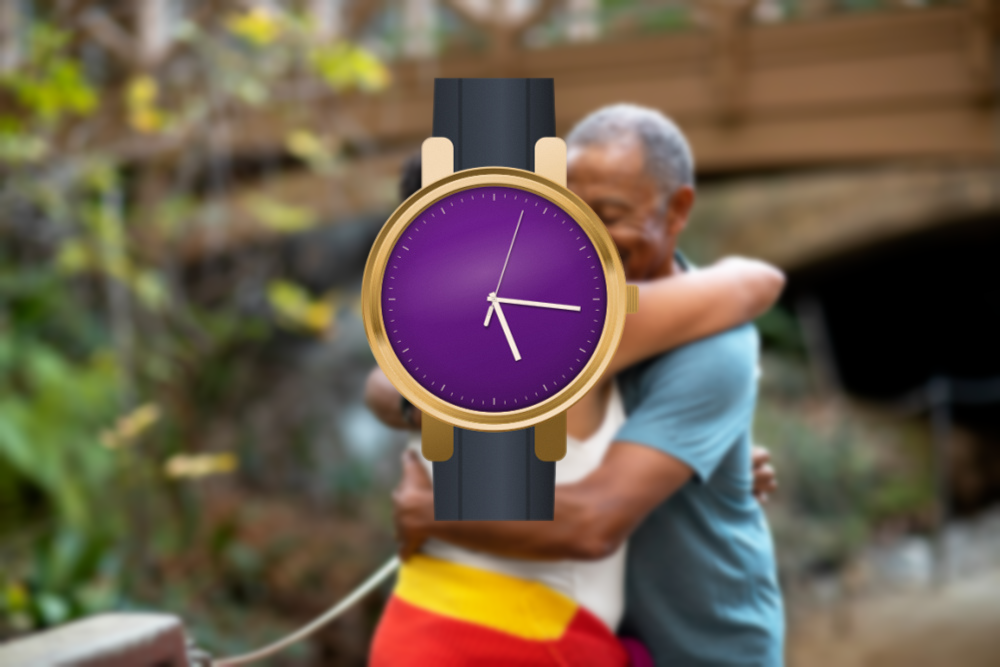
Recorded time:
{"hour": 5, "minute": 16, "second": 3}
